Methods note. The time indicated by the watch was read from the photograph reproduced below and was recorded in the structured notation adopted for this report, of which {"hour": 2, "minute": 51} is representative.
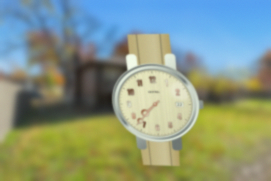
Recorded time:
{"hour": 7, "minute": 37}
